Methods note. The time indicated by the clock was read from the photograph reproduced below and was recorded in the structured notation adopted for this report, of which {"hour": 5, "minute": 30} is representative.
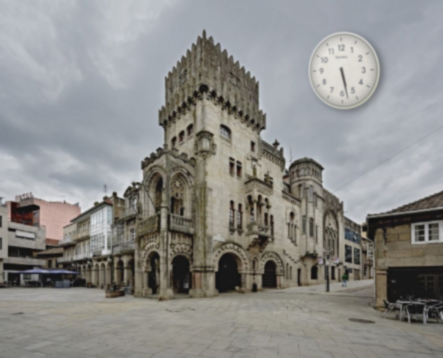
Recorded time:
{"hour": 5, "minute": 28}
